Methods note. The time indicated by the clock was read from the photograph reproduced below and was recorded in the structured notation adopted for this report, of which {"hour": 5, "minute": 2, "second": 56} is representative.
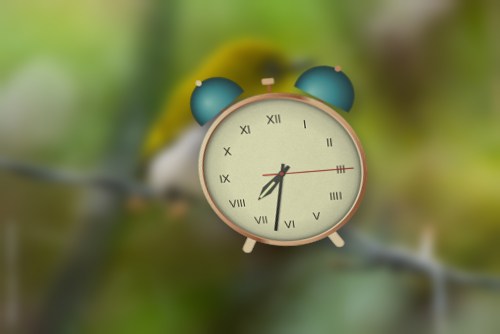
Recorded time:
{"hour": 7, "minute": 32, "second": 15}
